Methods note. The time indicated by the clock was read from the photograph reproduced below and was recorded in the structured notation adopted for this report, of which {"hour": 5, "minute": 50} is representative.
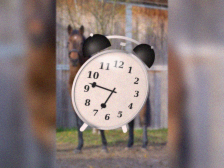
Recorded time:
{"hour": 6, "minute": 47}
